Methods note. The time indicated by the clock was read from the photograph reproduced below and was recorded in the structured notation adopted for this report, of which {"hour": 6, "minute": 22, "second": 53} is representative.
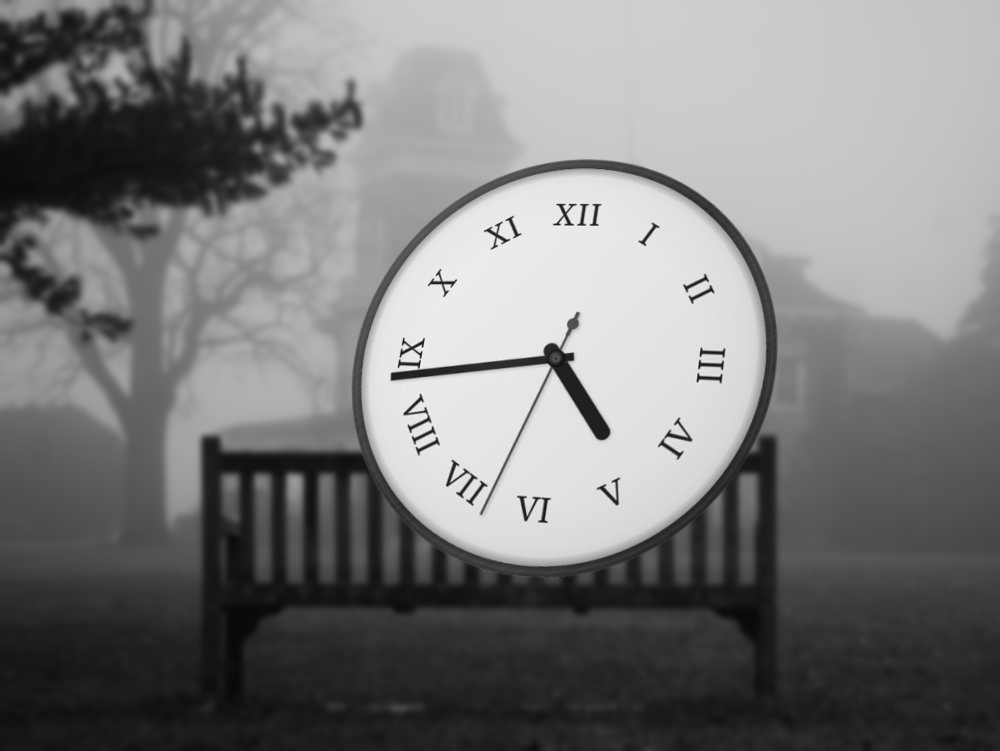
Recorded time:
{"hour": 4, "minute": 43, "second": 33}
